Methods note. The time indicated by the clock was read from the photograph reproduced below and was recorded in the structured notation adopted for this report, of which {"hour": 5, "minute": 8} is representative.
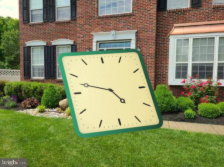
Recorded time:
{"hour": 4, "minute": 48}
